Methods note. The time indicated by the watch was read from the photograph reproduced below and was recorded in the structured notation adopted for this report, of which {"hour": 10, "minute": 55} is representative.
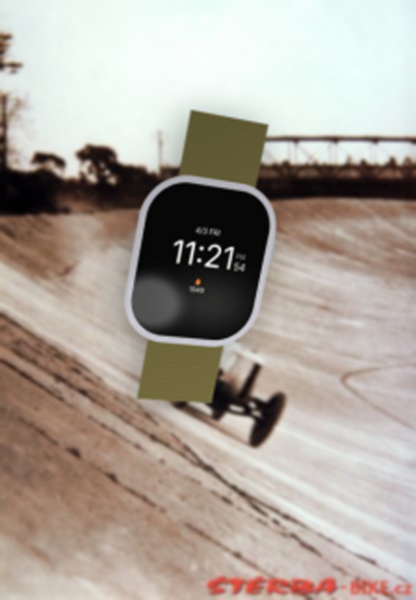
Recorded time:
{"hour": 11, "minute": 21}
